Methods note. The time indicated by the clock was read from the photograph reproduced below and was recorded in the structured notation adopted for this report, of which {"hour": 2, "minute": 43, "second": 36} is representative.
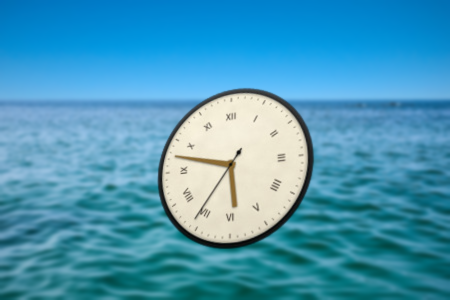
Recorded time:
{"hour": 5, "minute": 47, "second": 36}
